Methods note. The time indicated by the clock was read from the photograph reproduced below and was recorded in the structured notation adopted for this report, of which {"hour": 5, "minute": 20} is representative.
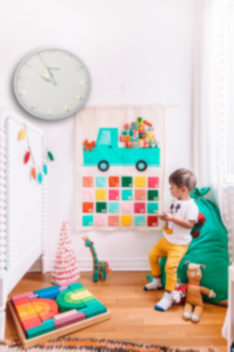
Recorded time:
{"hour": 9, "minute": 55}
